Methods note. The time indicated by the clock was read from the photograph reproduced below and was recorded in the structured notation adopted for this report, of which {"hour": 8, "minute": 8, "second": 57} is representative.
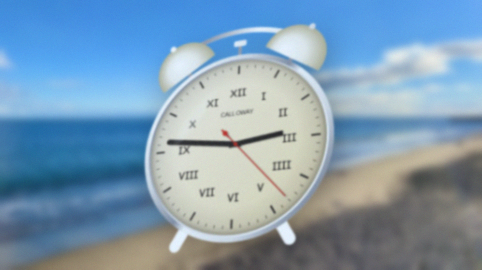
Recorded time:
{"hour": 2, "minute": 46, "second": 23}
